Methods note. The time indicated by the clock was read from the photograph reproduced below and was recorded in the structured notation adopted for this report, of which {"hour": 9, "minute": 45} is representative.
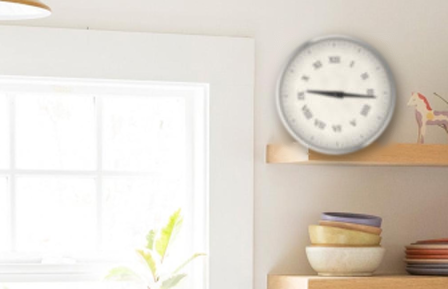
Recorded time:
{"hour": 9, "minute": 16}
